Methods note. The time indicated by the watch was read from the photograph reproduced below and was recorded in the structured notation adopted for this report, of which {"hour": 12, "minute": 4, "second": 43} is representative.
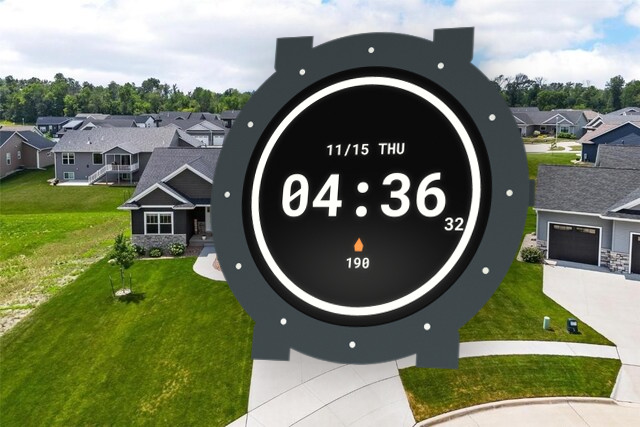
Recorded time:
{"hour": 4, "minute": 36, "second": 32}
